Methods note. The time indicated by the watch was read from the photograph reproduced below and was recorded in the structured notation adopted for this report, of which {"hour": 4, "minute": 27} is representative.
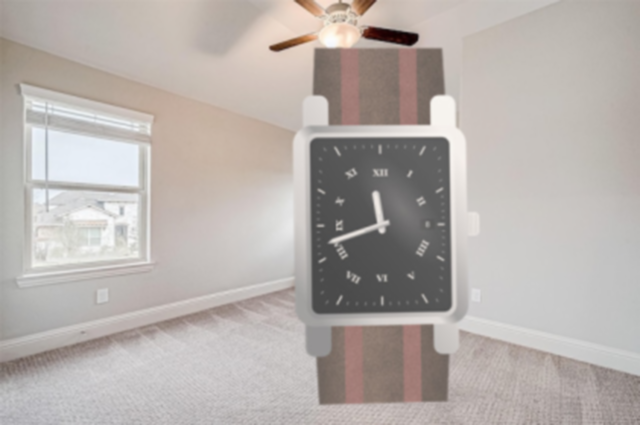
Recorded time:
{"hour": 11, "minute": 42}
